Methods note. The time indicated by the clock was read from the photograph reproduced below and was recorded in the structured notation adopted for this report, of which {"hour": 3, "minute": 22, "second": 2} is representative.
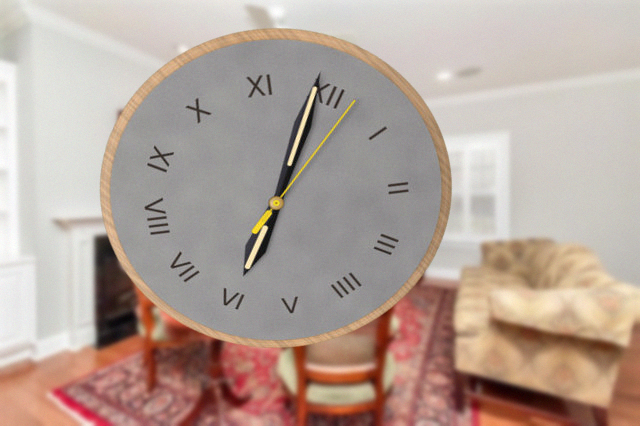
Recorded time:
{"hour": 5, "minute": 59, "second": 2}
